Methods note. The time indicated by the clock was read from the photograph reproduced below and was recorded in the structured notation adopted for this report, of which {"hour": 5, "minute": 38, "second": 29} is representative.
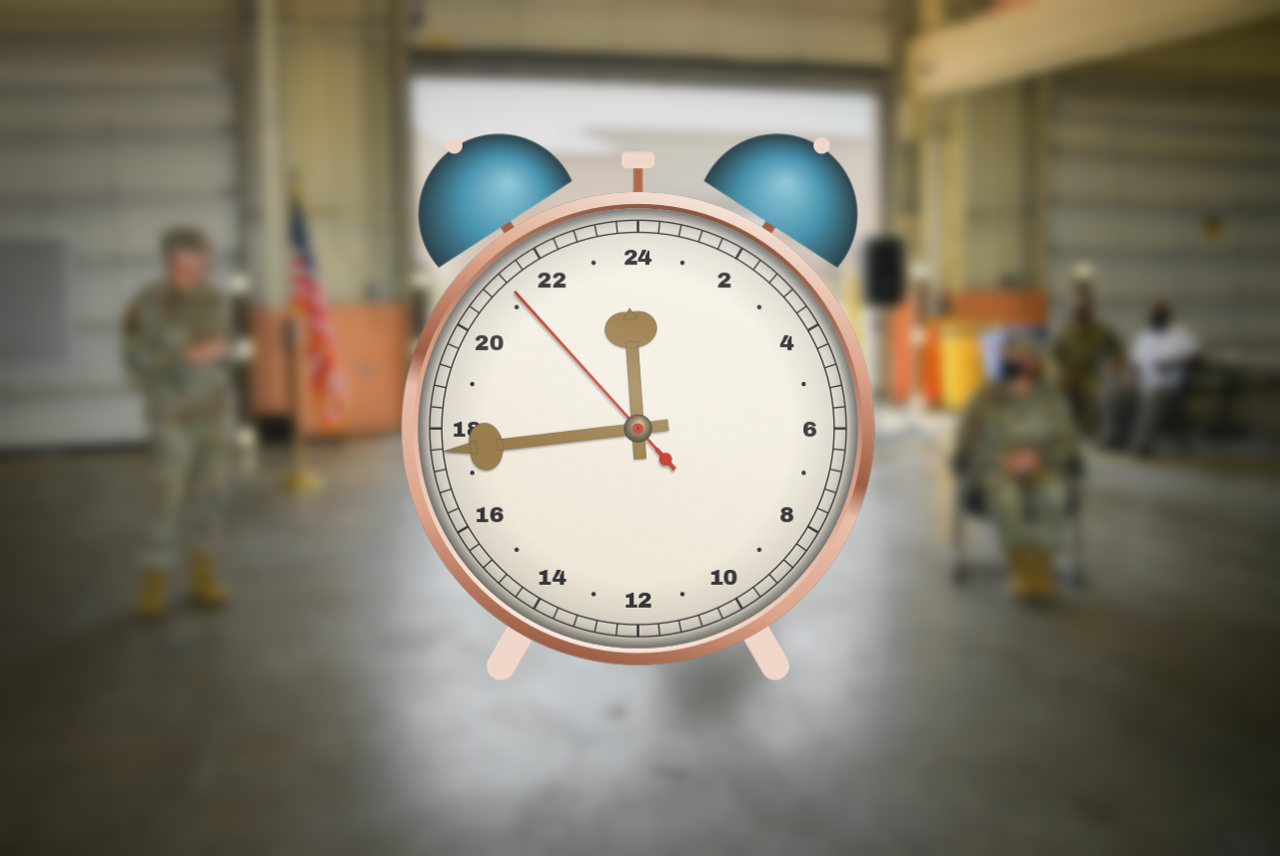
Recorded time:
{"hour": 23, "minute": 43, "second": 53}
